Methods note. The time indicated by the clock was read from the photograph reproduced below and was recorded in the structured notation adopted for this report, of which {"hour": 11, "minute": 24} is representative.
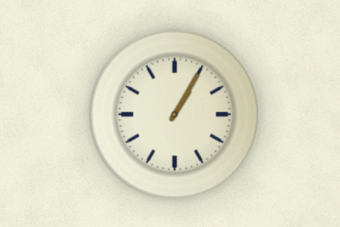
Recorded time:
{"hour": 1, "minute": 5}
